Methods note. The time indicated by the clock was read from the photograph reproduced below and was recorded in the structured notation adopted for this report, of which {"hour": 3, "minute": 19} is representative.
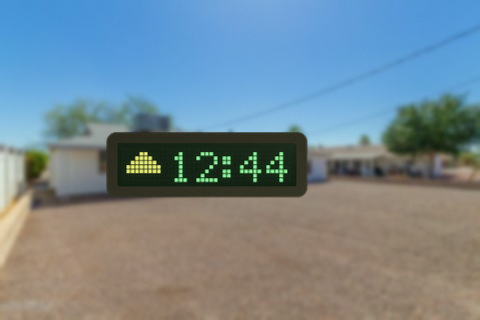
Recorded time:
{"hour": 12, "minute": 44}
